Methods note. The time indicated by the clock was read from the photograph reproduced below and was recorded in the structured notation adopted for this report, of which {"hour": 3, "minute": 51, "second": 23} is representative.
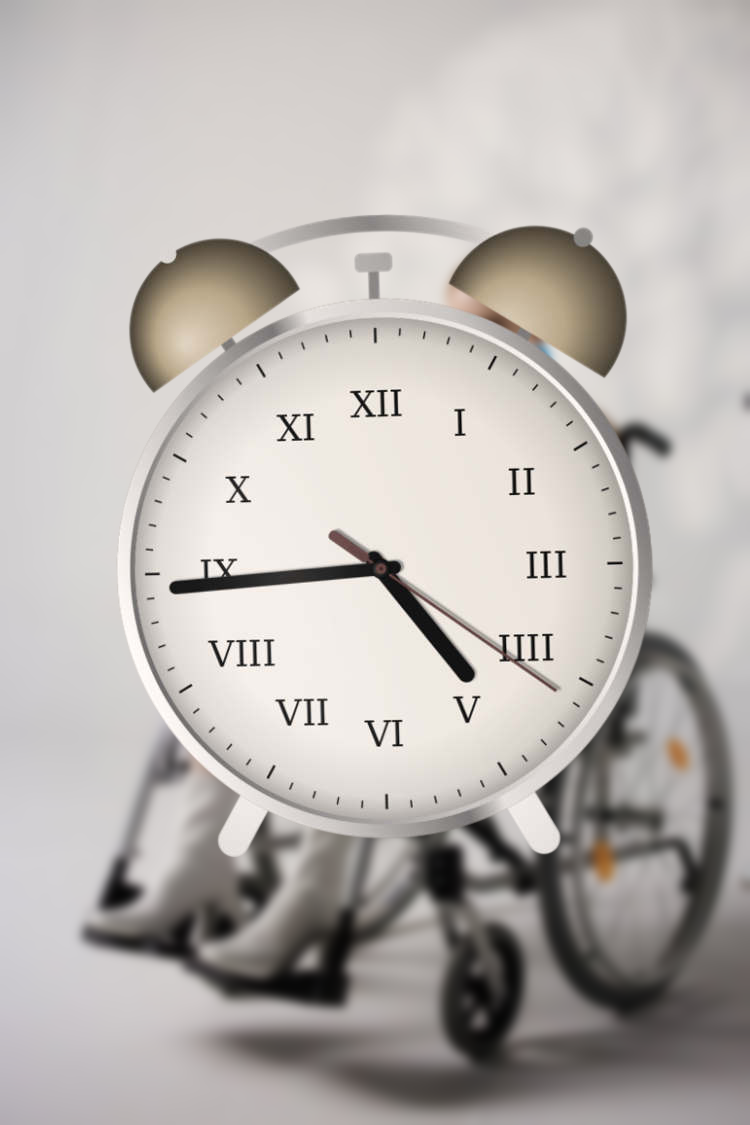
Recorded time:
{"hour": 4, "minute": 44, "second": 21}
